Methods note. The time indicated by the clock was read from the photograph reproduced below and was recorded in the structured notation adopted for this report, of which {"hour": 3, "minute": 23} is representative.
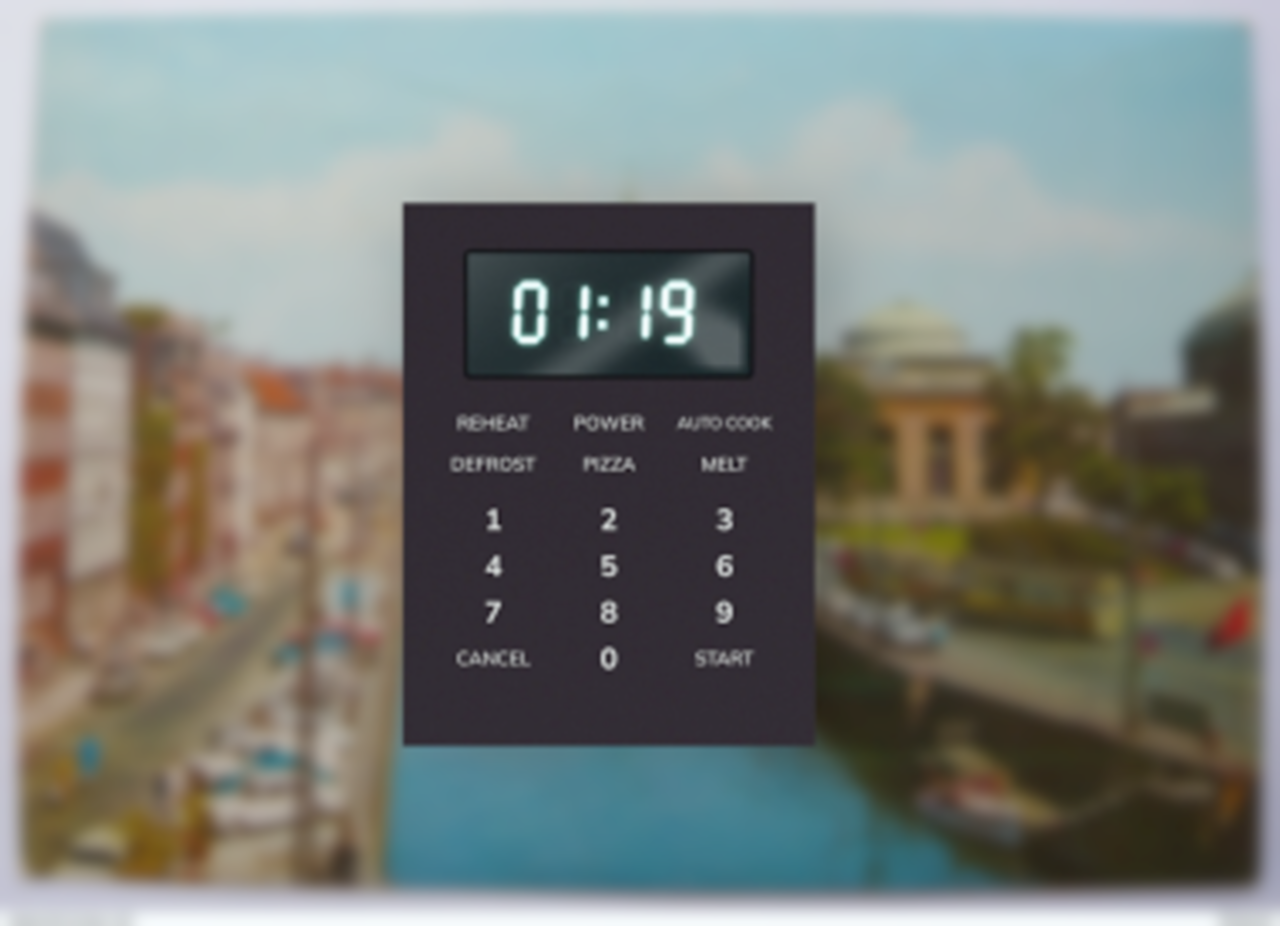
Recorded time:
{"hour": 1, "minute": 19}
